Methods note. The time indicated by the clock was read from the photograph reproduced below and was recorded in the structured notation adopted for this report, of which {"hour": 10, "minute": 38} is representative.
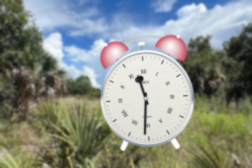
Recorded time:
{"hour": 11, "minute": 31}
